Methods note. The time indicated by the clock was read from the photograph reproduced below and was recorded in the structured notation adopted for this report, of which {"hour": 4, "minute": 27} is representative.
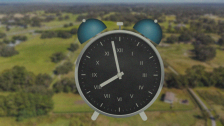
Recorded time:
{"hour": 7, "minute": 58}
